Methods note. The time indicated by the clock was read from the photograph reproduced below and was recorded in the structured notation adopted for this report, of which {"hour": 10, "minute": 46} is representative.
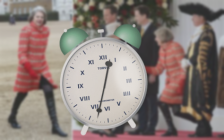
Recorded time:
{"hour": 12, "minute": 33}
